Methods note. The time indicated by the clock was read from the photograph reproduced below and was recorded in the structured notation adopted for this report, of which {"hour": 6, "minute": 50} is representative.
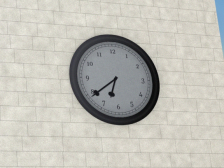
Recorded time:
{"hour": 6, "minute": 39}
